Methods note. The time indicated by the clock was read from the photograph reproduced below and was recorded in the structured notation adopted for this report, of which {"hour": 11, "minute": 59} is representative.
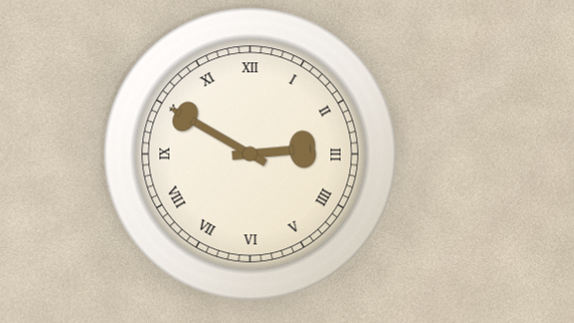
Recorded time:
{"hour": 2, "minute": 50}
